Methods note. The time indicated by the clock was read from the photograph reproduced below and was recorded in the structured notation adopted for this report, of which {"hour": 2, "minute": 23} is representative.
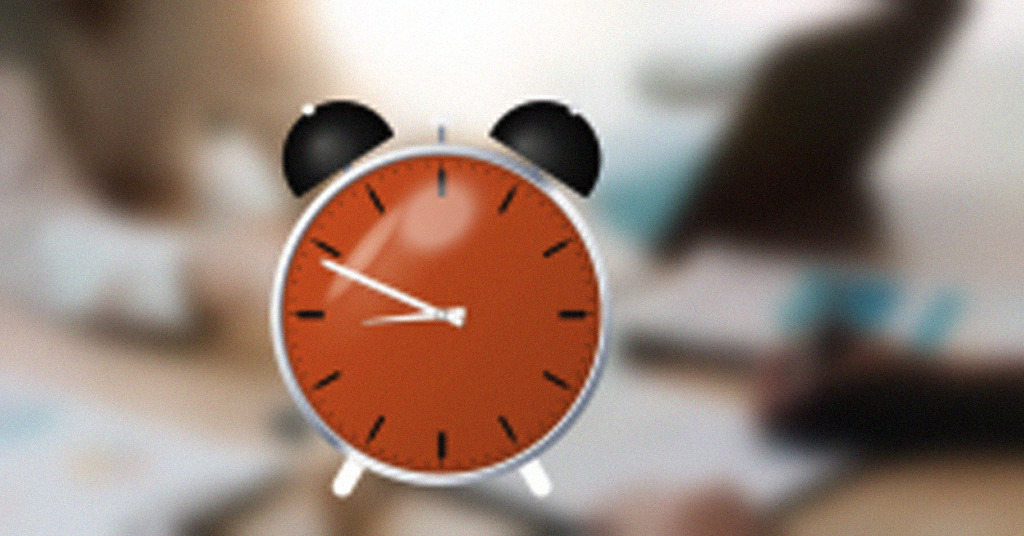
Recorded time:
{"hour": 8, "minute": 49}
